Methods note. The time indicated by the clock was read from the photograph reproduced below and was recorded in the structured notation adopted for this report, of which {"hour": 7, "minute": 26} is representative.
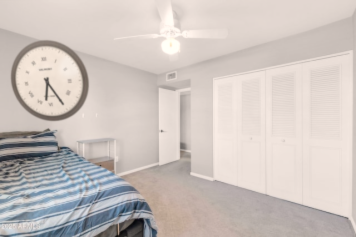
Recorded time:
{"hour": 6, "minute": 25}
